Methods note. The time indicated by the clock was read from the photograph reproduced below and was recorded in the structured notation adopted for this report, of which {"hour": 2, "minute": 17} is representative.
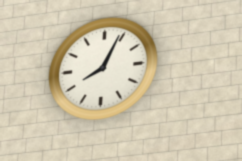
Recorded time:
{"hour": 8, "minute": 4}
